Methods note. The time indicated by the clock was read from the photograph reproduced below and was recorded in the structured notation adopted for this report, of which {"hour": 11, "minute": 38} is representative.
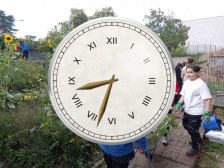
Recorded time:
{"hour": 8, "minute": 33}
